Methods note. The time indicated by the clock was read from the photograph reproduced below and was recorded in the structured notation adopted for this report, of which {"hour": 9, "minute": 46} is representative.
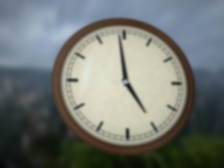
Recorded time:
{"hour": 4, "minute": 59}
